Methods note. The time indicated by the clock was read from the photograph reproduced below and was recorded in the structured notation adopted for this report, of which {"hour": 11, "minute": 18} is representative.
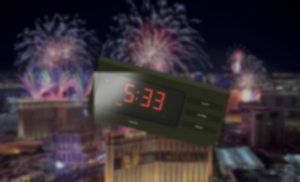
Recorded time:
{"hour": 5, "minute": 33}
